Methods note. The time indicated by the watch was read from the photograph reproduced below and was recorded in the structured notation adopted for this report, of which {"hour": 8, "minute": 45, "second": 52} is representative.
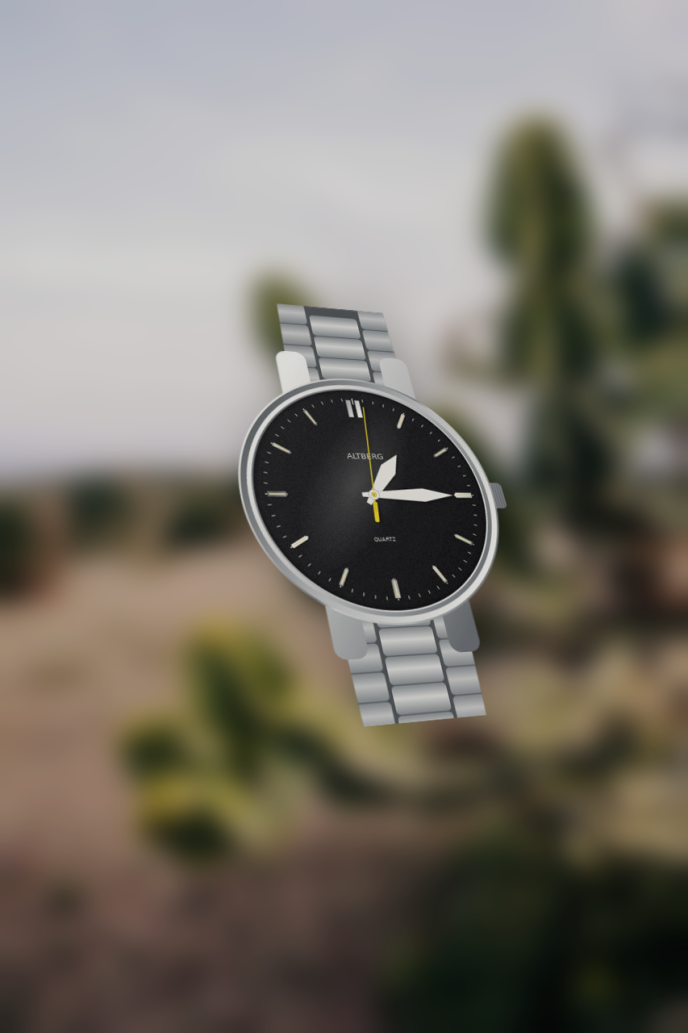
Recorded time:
{"hour": 1, "minute": 15, "second": 1}
